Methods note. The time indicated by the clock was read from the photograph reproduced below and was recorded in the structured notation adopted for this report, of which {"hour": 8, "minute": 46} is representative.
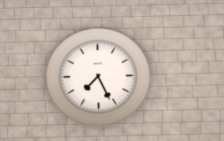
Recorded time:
{"hour": 7, "minute": 26}
